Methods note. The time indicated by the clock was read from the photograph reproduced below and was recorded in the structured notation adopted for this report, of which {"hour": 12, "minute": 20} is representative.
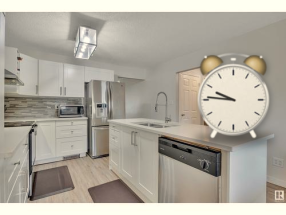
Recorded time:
{"hour": 9, "minute": 46}
